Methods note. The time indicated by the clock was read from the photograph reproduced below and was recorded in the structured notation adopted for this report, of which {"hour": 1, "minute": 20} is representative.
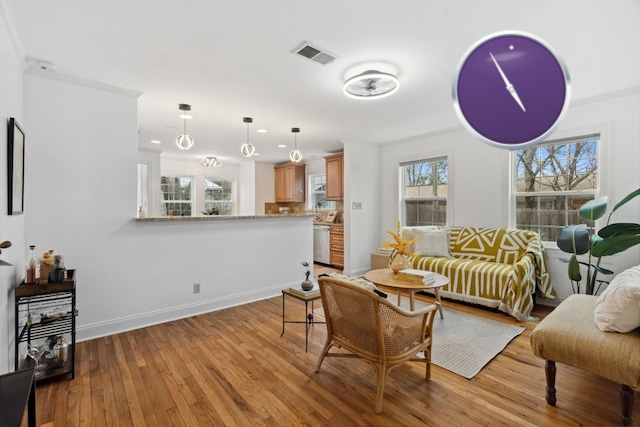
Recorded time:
{"hour": 4, "minute": 55}
